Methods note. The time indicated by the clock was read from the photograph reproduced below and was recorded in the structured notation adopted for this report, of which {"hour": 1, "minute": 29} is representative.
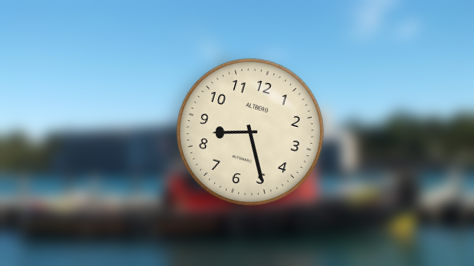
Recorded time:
{"hour": 8, "minute": 25}
